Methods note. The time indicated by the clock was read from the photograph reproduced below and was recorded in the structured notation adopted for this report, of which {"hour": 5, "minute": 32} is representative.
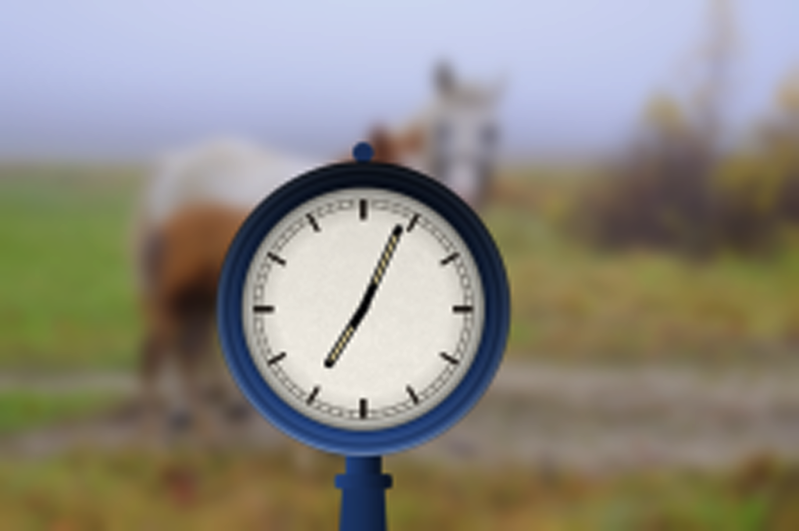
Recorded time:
{"hour": 7, "minute": 4}
